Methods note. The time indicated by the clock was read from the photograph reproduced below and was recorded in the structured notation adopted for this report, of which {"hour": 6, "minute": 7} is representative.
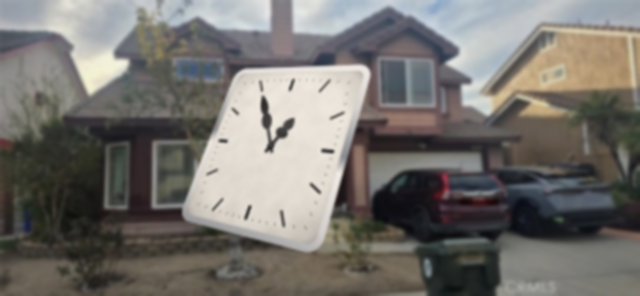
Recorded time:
{"hour": 12, "minute": 55}
